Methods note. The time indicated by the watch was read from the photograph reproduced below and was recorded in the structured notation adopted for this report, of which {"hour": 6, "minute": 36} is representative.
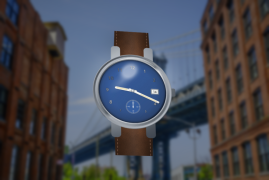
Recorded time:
{"hour": 9, "minute": 19}
